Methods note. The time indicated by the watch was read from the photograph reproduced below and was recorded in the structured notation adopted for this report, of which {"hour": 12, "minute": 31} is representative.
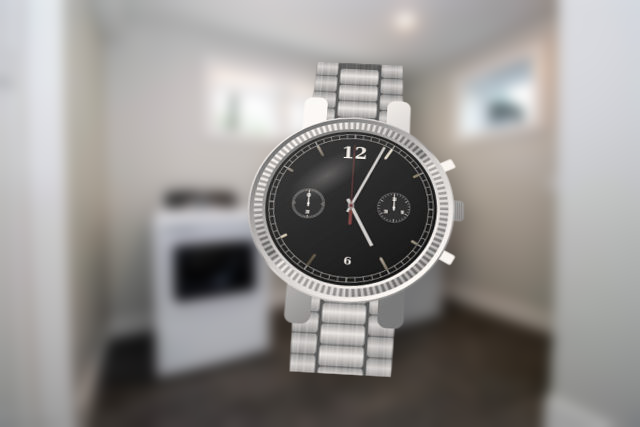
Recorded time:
{"hour": 5, "minute": 4}
